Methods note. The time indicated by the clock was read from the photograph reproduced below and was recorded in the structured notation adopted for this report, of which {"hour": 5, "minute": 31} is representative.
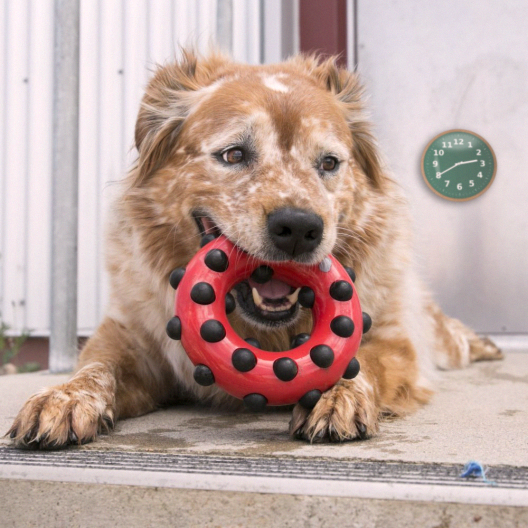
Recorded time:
{"hour": 2, "minute": 40}
